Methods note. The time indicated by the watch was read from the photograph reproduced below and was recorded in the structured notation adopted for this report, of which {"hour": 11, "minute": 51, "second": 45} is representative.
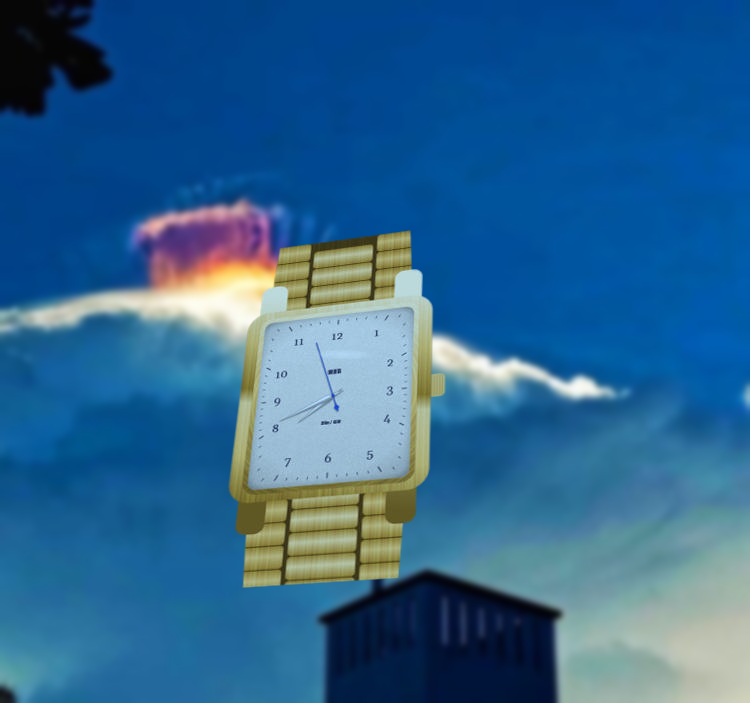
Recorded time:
{"hour": 7, "minute": 40, "second": 57}
